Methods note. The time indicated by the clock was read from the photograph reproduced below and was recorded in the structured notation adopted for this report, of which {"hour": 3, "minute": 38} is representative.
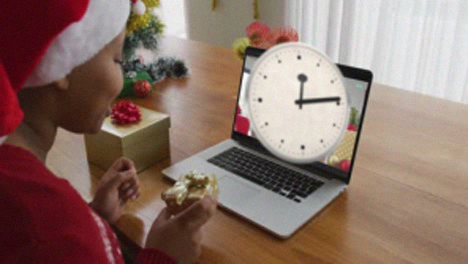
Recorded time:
{"hour": 12, "minute": 14}
